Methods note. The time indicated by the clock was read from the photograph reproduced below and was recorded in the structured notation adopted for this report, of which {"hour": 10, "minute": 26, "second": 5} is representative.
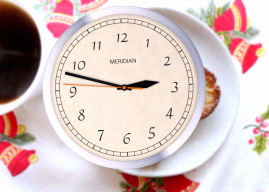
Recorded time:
{"hour": 2, "minute": 47, "second": 46}
